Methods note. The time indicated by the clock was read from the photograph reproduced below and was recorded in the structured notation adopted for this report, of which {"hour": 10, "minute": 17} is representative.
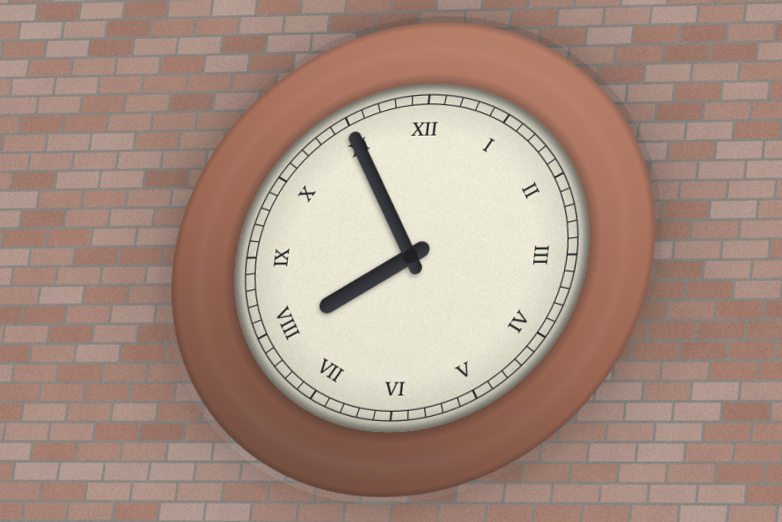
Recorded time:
{"hour": 7, "minute": 55}
